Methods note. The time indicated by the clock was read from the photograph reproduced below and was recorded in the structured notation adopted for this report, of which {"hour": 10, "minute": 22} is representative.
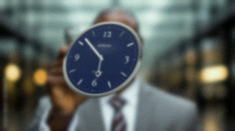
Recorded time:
{"hour": 5, "minute": 52}
